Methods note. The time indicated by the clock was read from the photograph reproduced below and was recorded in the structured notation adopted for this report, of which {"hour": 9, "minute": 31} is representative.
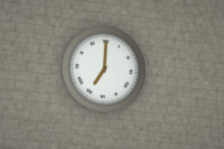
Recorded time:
{"hour": 7, "minute": 0}
